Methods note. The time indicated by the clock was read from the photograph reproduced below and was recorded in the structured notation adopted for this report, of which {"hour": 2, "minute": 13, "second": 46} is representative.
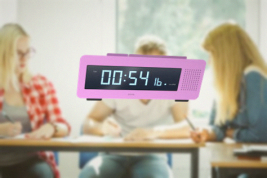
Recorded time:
{"hour": 0, "minute": 54, "second": 16}
